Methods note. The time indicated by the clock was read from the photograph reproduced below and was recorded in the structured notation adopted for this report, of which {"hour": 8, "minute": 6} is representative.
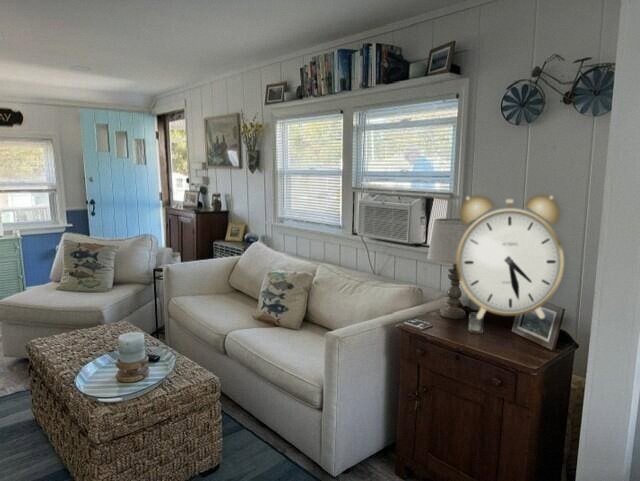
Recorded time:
{"hour": 4, "minute": 28}
